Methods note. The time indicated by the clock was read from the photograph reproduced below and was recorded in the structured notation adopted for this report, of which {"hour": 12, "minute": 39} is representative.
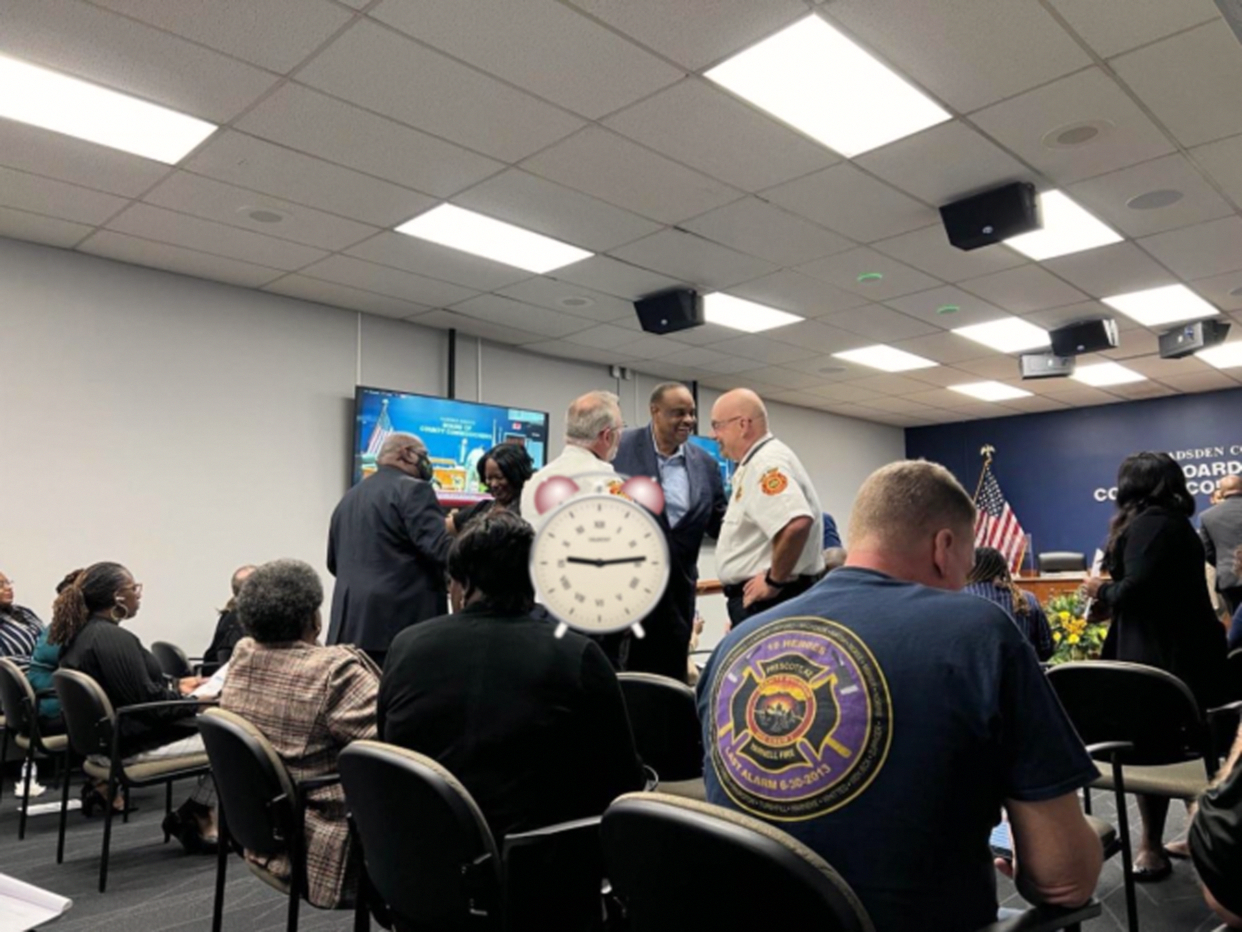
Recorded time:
{"hour": 9, "minute": 14}
